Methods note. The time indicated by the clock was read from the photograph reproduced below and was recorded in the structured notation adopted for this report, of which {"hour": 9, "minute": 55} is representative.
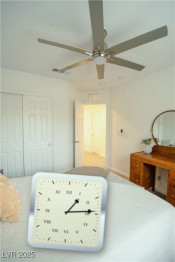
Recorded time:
{"hour": 1, "minute": 14}
